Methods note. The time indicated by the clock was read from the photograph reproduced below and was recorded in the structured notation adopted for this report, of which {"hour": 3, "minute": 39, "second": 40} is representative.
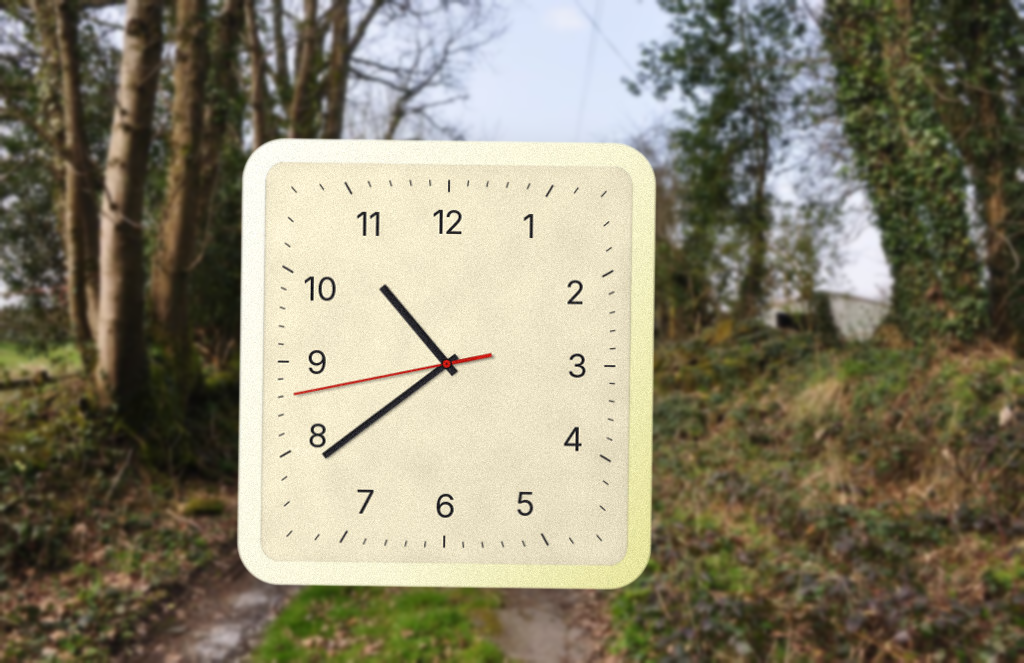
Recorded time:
{"hour": 10, "minute": 38, "second": 43}
